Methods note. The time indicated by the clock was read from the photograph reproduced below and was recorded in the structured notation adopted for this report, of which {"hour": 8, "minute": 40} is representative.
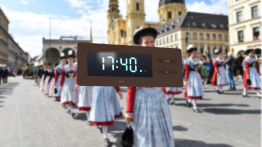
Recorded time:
{"hour": 17, "minute": 40}
